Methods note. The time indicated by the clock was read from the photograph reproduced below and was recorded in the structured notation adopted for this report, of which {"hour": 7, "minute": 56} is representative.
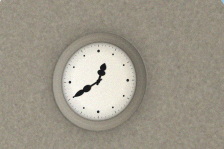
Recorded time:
{"hour": 12, "minute": 40}
